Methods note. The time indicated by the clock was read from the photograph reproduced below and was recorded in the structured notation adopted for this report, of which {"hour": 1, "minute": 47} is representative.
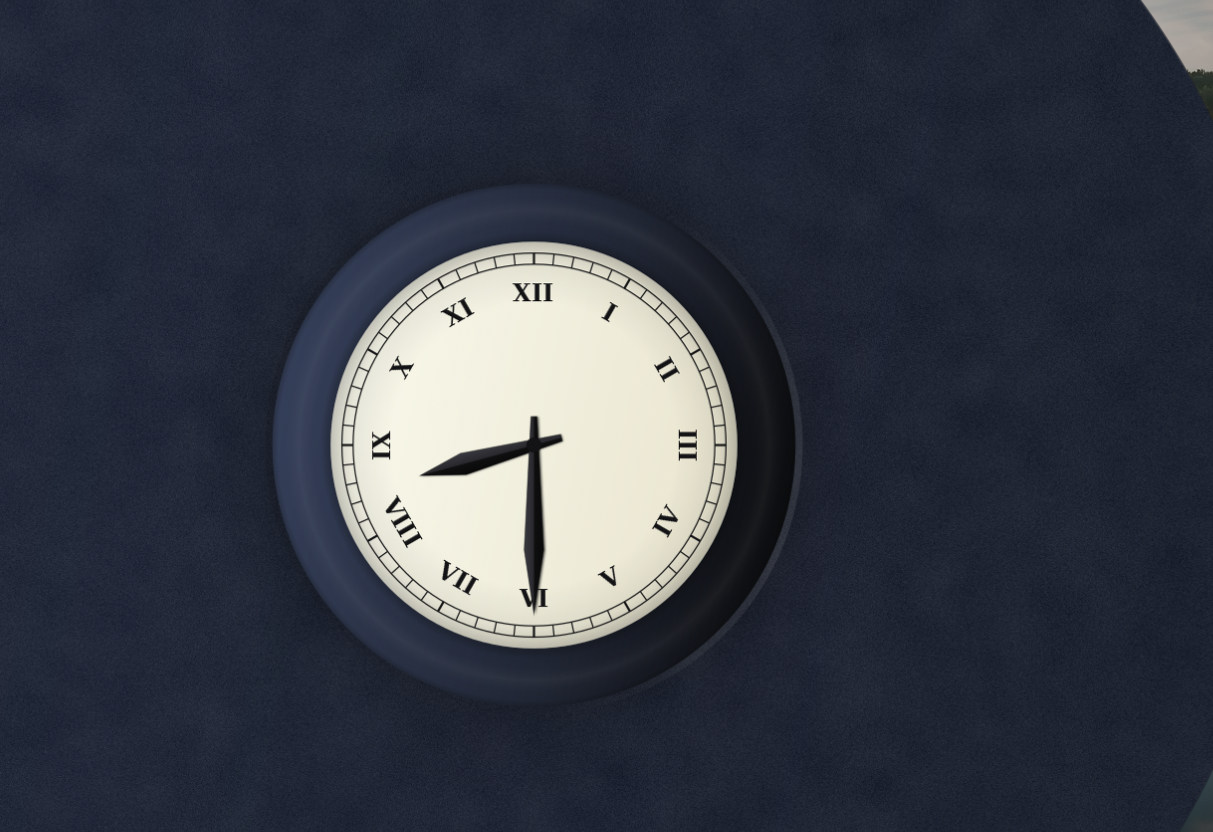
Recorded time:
{"hour": 8, "minute": 30}
